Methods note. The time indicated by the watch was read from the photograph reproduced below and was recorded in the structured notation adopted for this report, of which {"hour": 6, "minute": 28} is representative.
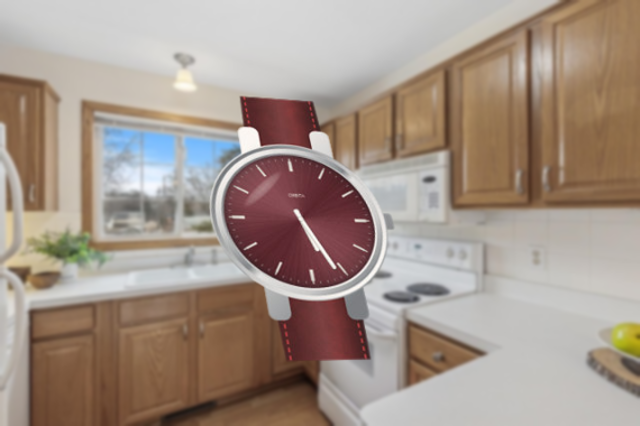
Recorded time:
{"hour": 5, "minute": 26}
